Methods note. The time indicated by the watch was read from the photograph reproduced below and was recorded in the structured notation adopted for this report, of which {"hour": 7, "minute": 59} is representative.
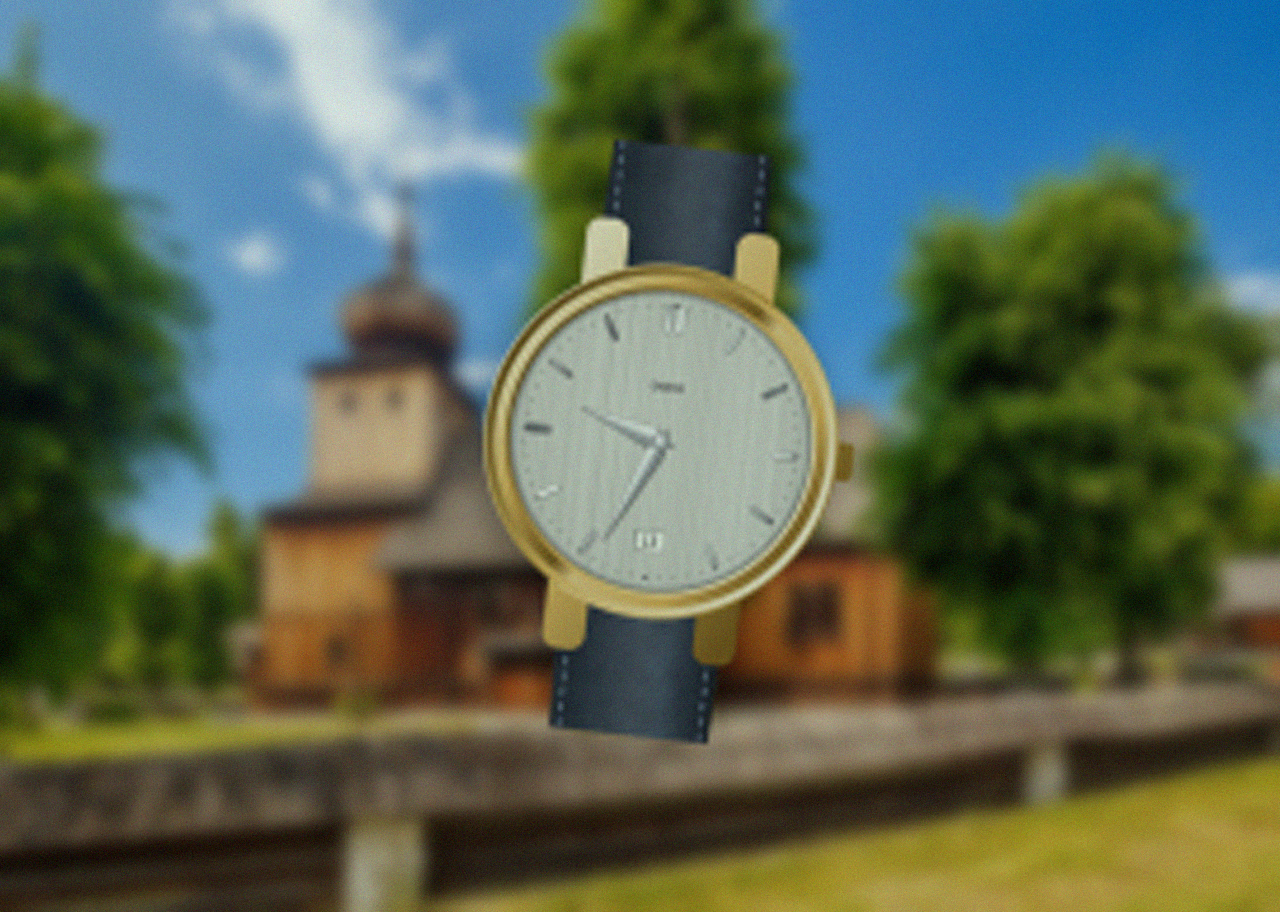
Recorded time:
{"hour": 9, "minute": 34}
